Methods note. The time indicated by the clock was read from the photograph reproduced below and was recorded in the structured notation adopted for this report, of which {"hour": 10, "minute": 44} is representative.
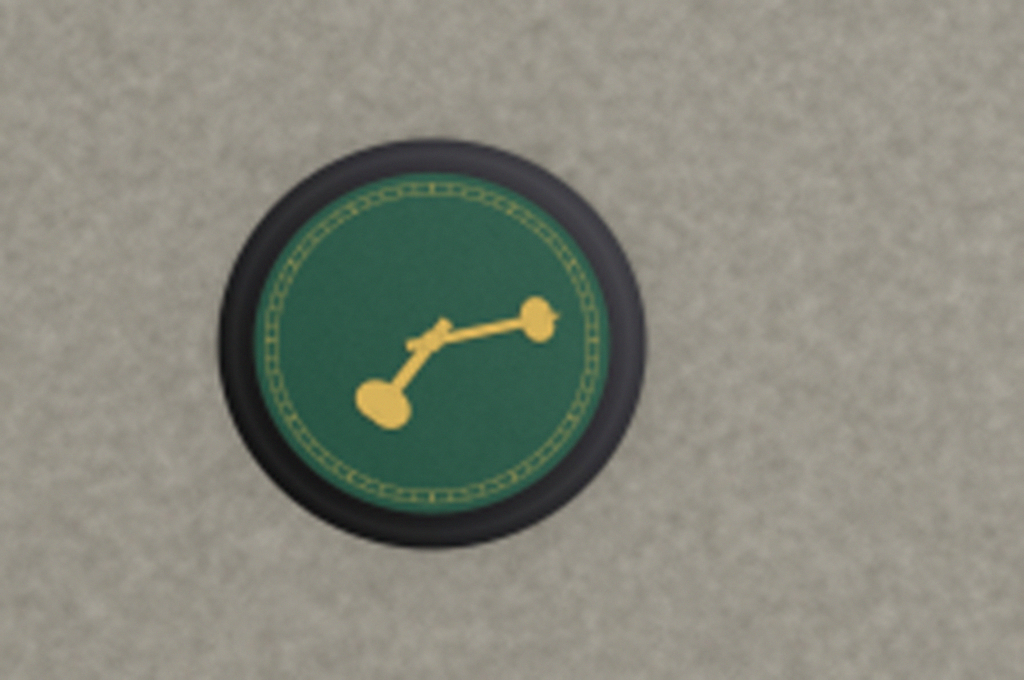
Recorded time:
{"hour": 7, "minute": 13}
